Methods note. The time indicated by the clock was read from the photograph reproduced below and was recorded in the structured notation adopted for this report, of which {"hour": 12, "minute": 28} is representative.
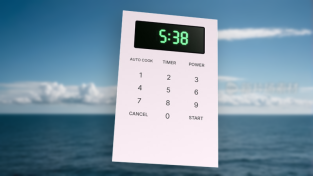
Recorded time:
{"hour": 5, "minute": 38}
